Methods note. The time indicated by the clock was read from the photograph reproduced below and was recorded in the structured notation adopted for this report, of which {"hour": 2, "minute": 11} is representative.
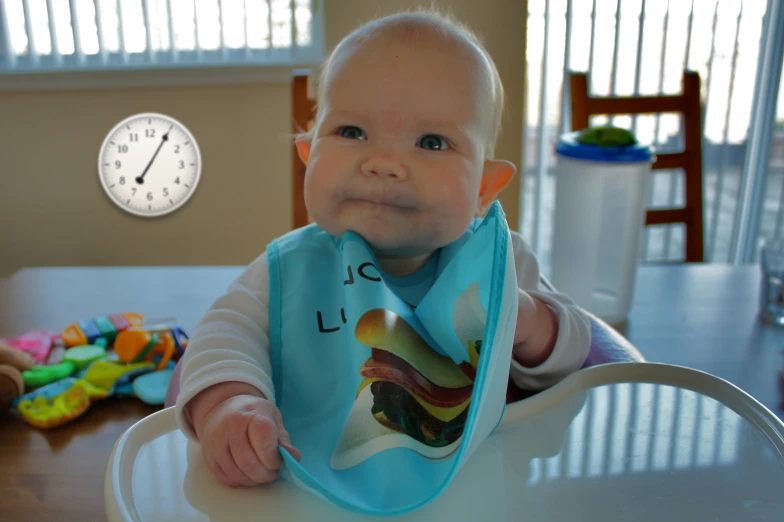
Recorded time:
{"hour": 7, "minute": 5}
